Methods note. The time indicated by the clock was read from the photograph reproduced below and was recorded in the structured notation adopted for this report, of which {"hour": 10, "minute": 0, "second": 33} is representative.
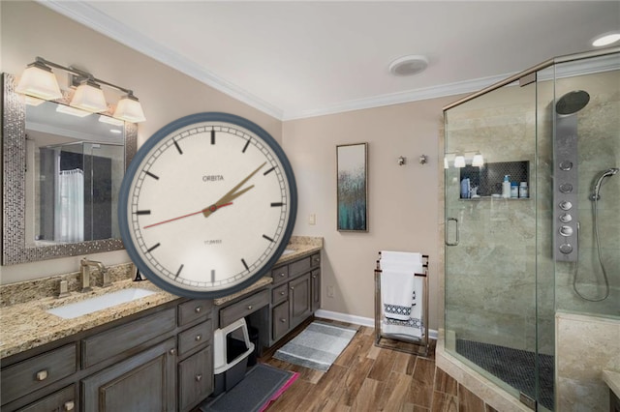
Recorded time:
{"hour": 2, "minute": 8, "second": 43}
